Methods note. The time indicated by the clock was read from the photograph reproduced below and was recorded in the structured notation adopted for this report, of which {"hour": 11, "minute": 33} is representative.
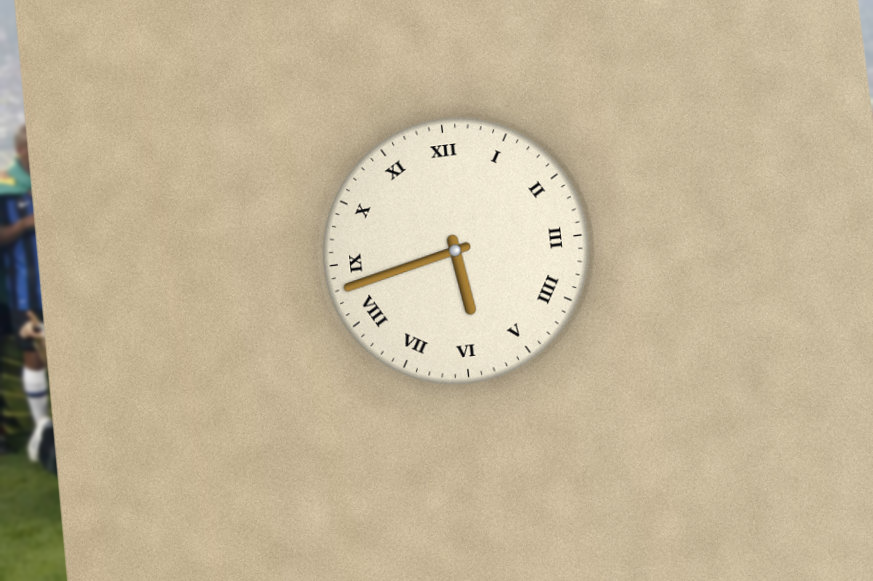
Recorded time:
{"hour": 5, "minute": 43}
